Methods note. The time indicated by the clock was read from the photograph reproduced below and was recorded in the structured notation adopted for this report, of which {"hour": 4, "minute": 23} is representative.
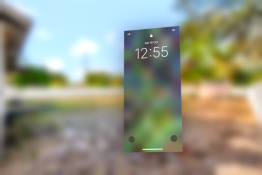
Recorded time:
{"hour": 12, "minute": 55}
